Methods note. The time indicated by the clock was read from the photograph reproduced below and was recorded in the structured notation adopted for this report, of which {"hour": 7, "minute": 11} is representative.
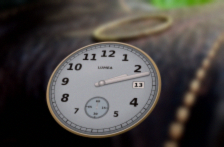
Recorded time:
{"hour": 2, "minute": 12}
